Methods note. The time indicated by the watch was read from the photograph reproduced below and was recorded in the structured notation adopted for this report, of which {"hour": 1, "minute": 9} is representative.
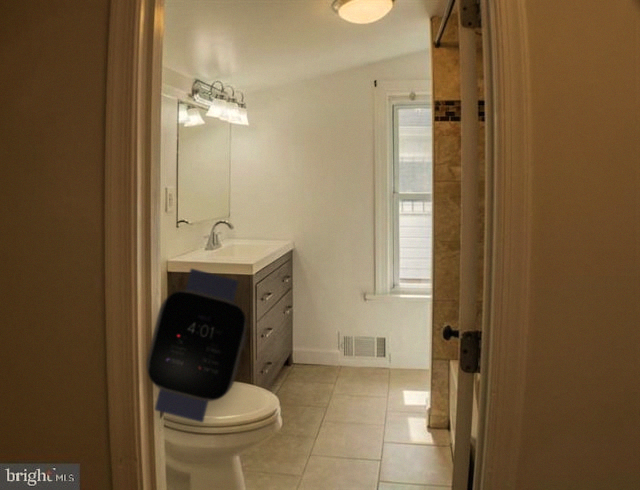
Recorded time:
{"hour": 4, "minute": 1}
